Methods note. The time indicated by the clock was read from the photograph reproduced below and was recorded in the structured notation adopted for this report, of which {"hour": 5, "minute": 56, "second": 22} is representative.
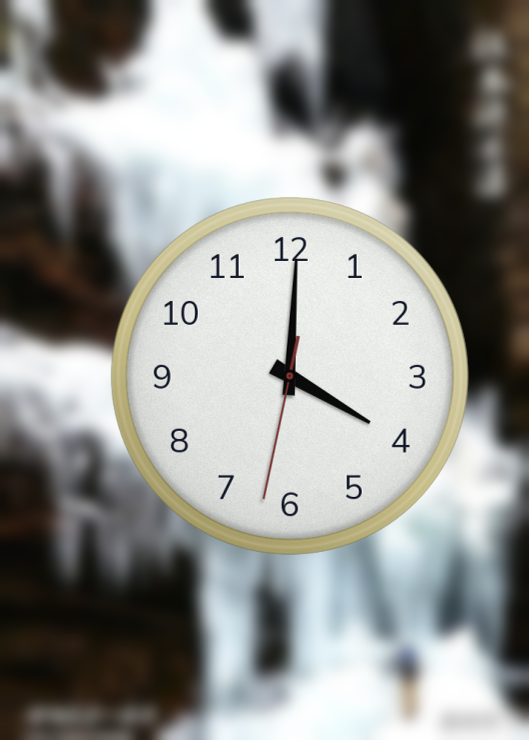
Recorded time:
{"hour": 4, "minute": 0, "second": 32}
